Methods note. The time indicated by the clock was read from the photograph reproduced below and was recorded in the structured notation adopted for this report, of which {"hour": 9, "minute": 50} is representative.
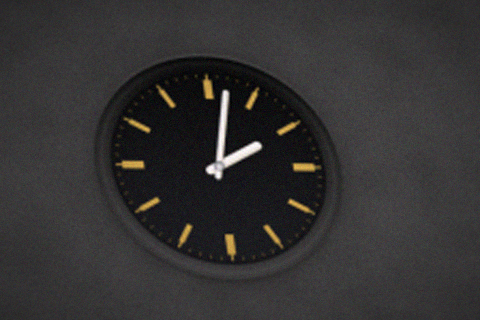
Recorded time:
{"hour": 2, "minute": 2}
